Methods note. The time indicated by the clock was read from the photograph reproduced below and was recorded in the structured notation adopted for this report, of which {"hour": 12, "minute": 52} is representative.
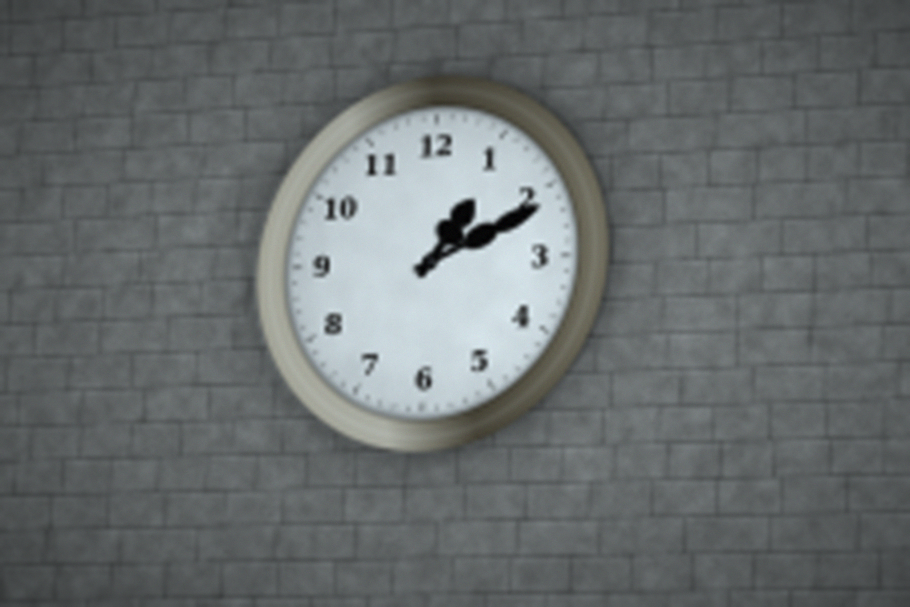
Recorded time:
{"hour": 1, "minute": 11}
